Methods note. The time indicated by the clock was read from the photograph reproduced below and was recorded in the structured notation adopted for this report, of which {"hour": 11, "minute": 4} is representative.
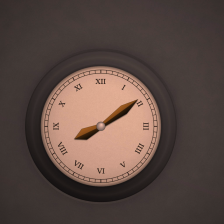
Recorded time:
{"hour": 8, "minute": 9}
